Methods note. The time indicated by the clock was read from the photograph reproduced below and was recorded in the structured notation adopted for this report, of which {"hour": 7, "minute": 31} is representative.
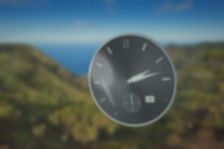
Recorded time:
{"hour": 2, "minute": 13}
